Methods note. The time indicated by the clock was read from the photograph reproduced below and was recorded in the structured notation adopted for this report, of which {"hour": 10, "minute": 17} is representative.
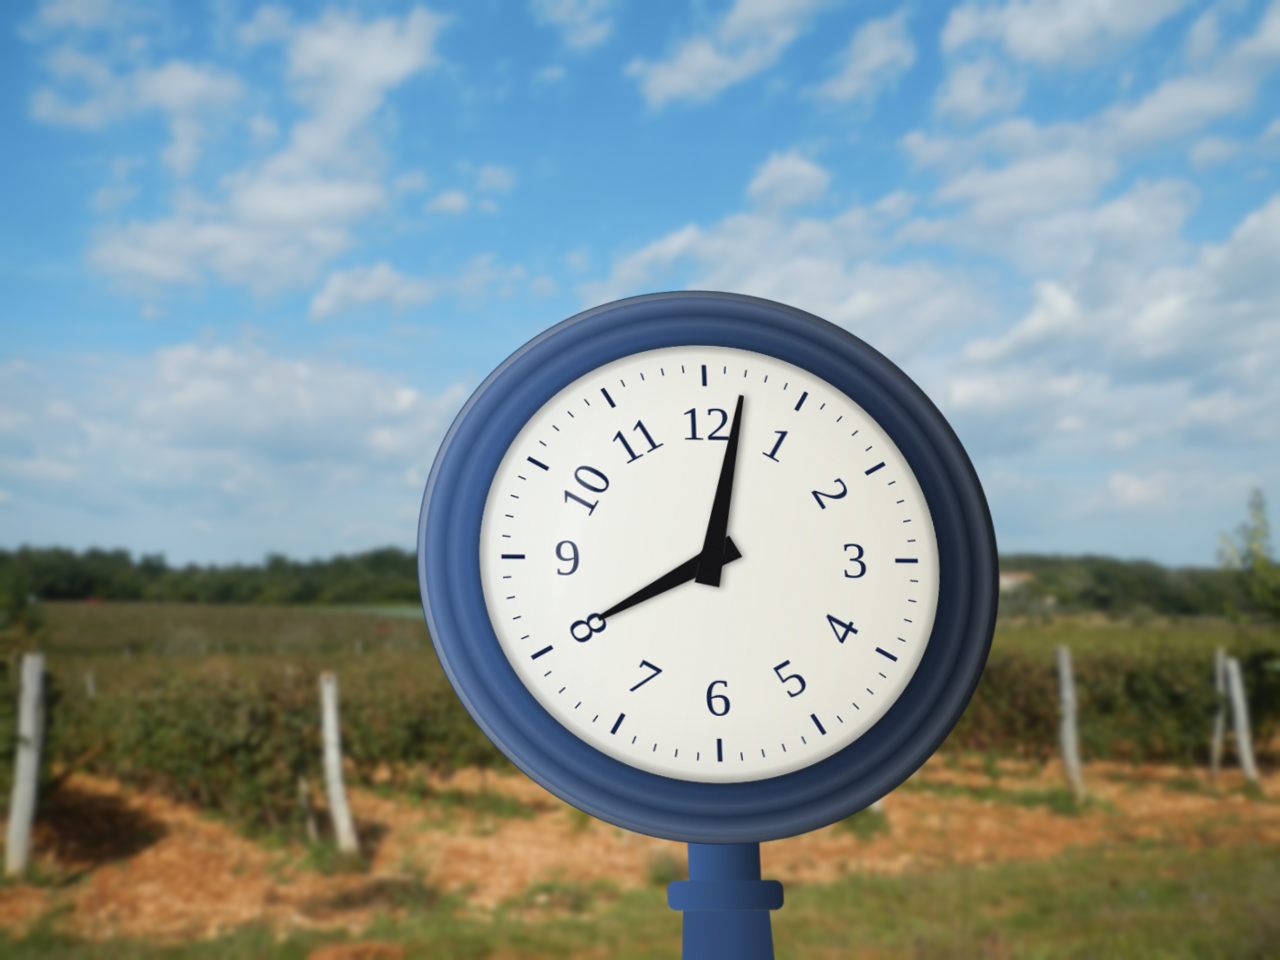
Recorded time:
{"hour": 8, "minute": 2}
